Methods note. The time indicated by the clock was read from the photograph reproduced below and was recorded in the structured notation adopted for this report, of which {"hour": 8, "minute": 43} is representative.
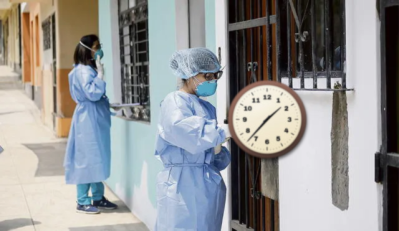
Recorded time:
{"hour": 1, "minute": 37}
